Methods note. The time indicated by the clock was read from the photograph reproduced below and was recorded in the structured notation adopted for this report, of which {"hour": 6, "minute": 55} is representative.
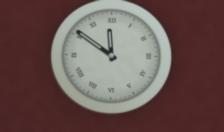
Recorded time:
{"hour": 11, "minute": 51}
